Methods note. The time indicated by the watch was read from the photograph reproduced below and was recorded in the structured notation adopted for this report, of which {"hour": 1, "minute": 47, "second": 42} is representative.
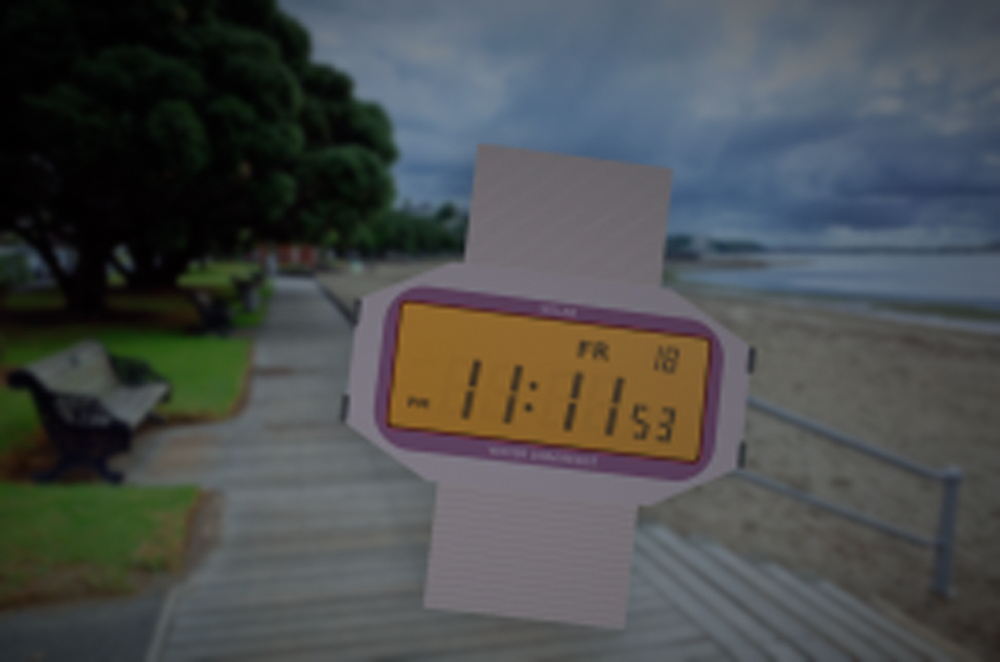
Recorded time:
{"hour": 11, "minute": 11, "second": 53}
